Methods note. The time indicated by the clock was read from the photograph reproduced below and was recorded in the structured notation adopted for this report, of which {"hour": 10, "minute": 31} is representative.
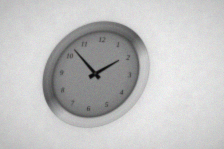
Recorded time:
{"hour": 1, "minute": 52}
